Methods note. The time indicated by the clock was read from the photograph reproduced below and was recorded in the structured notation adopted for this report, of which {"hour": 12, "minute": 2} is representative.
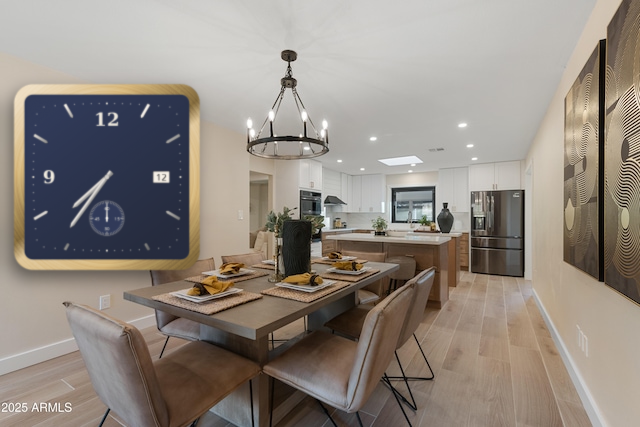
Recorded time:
{"hour": 7, "minute": 36}
